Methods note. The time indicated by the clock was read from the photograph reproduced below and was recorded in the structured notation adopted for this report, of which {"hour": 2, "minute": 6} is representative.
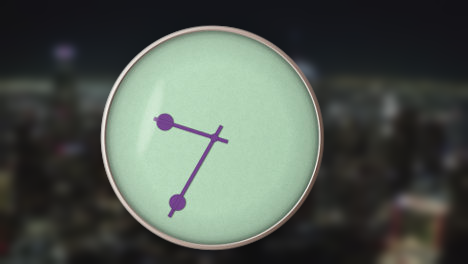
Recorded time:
{"hour": 9, "minute": 35}
